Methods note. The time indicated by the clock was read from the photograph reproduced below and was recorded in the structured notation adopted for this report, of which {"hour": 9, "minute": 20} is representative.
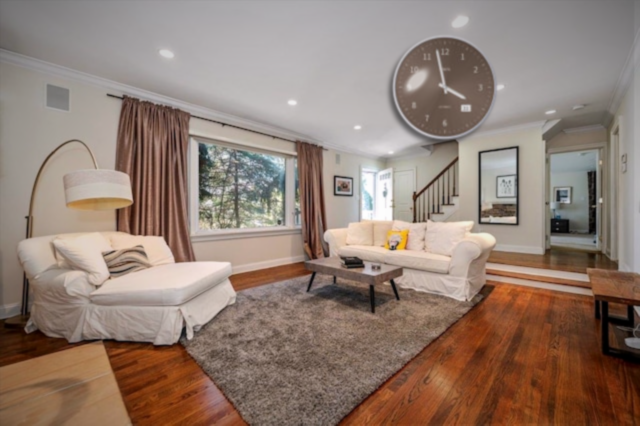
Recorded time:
{"hour": 3, "minute": 58}
